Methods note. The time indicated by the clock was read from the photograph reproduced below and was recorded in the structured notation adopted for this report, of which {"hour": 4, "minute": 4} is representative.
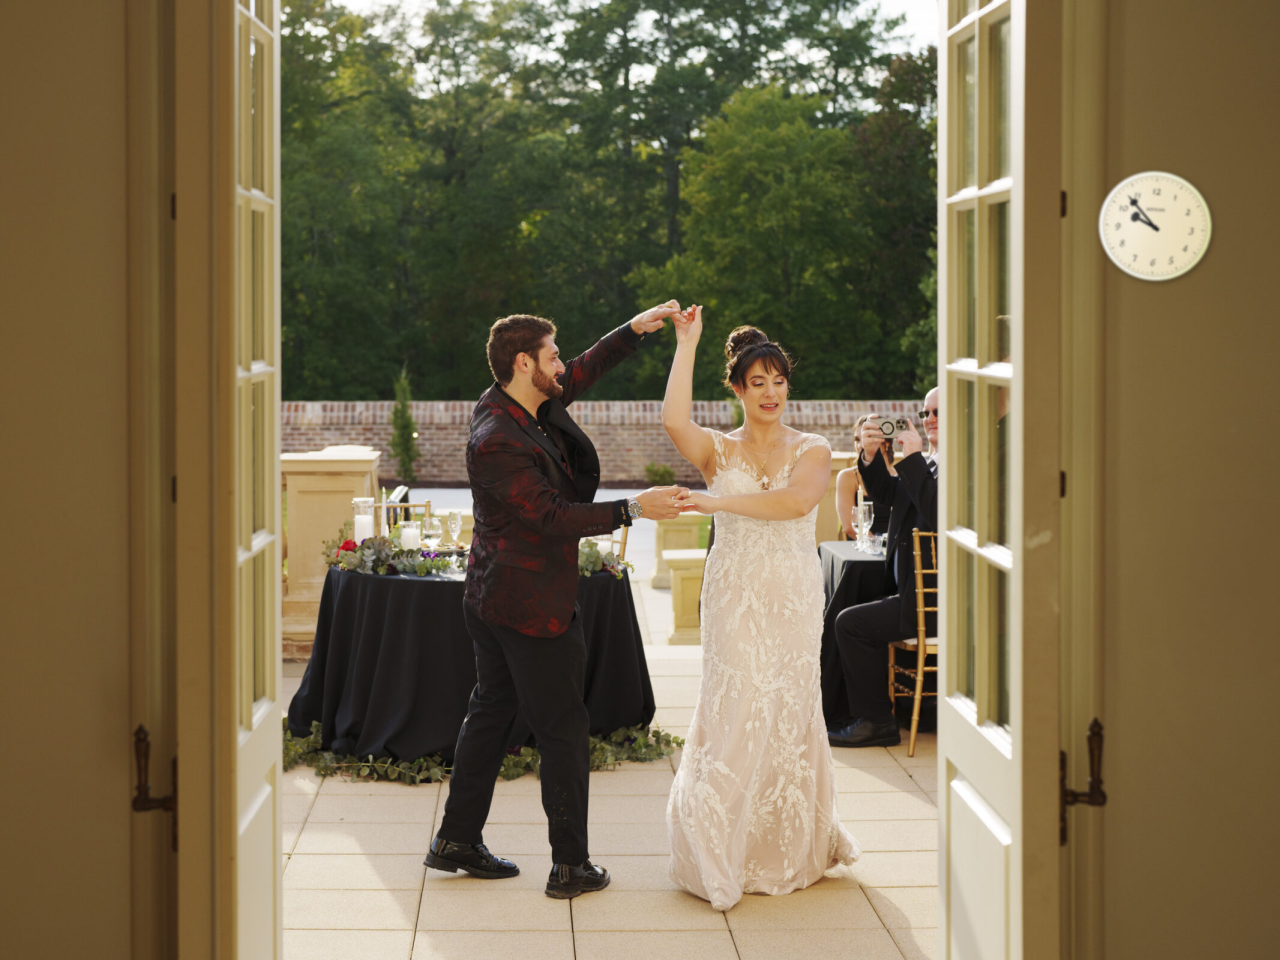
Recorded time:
{"hour": 9, "minute": 53}
